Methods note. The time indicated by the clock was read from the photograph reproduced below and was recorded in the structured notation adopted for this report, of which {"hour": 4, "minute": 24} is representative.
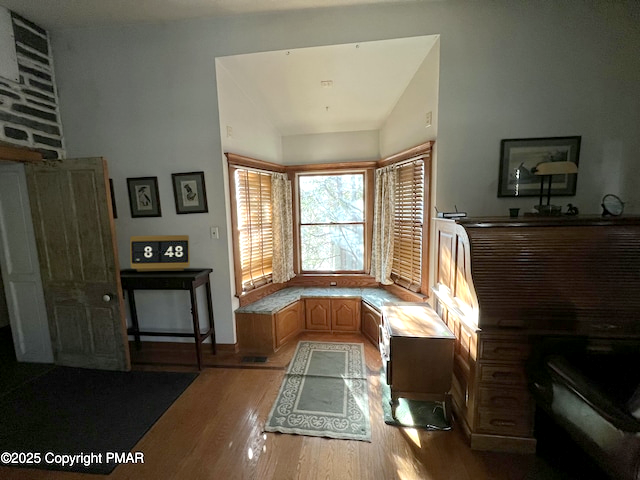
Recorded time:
{"hour": 8, "minute": 48}
